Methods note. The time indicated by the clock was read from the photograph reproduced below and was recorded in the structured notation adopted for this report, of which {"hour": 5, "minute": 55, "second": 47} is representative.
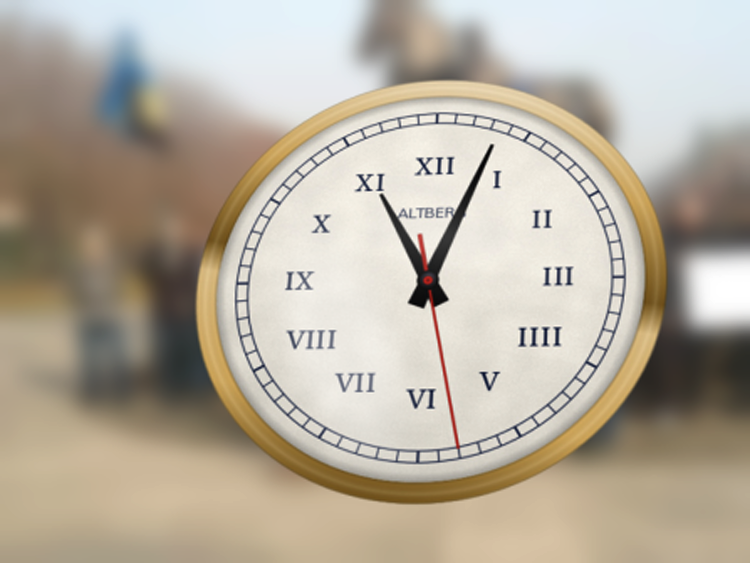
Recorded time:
{"hour": 11, "minute": 3, "second": 28}
